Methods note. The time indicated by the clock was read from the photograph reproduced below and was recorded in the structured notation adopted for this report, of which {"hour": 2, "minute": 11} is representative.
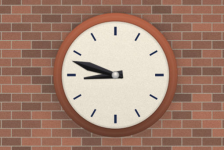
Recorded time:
{"hour": 8, "minute": 48}
